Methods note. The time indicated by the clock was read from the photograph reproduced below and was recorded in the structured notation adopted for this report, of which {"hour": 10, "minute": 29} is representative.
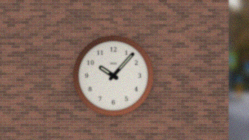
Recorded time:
{"hour": 10, "minute": 7}
